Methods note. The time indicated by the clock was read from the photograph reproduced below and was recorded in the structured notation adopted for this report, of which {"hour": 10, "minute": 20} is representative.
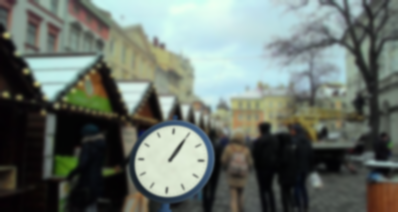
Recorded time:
{"hour": 1, "minute": 5}
